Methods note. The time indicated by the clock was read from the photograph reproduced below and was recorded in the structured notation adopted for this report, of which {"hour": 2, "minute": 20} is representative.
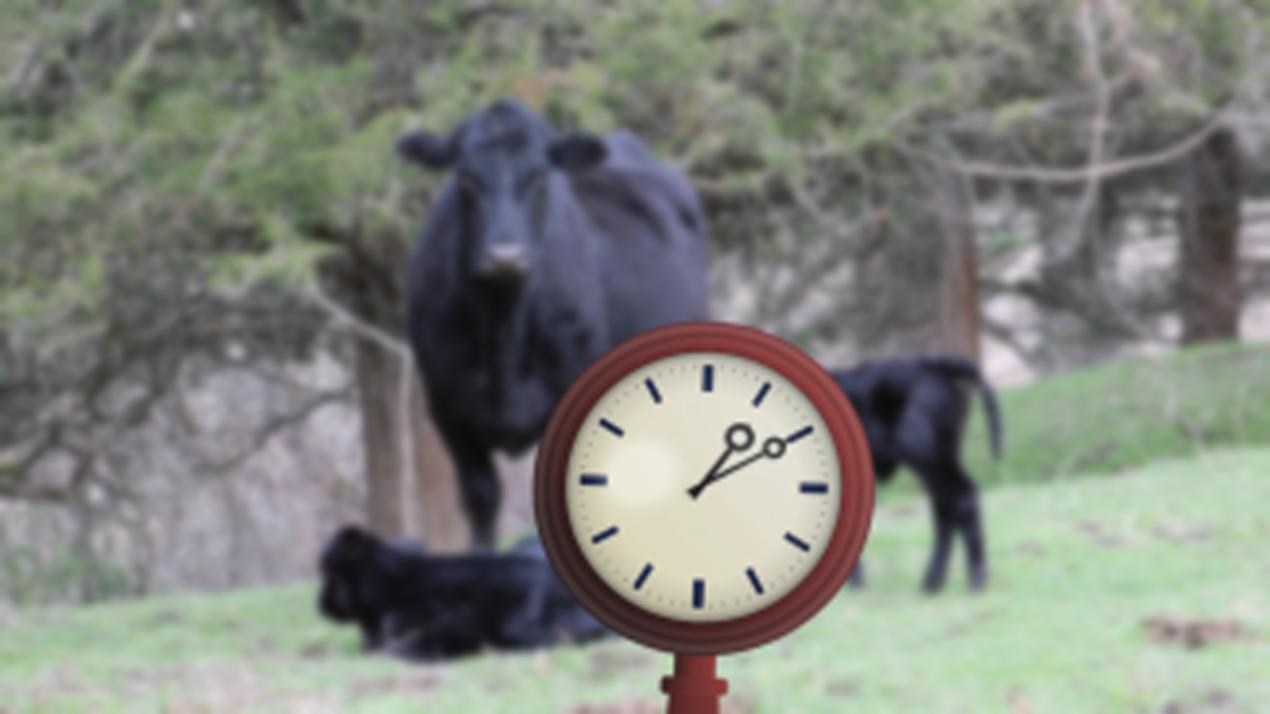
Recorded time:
{"hour": 1, "minute": 10}
